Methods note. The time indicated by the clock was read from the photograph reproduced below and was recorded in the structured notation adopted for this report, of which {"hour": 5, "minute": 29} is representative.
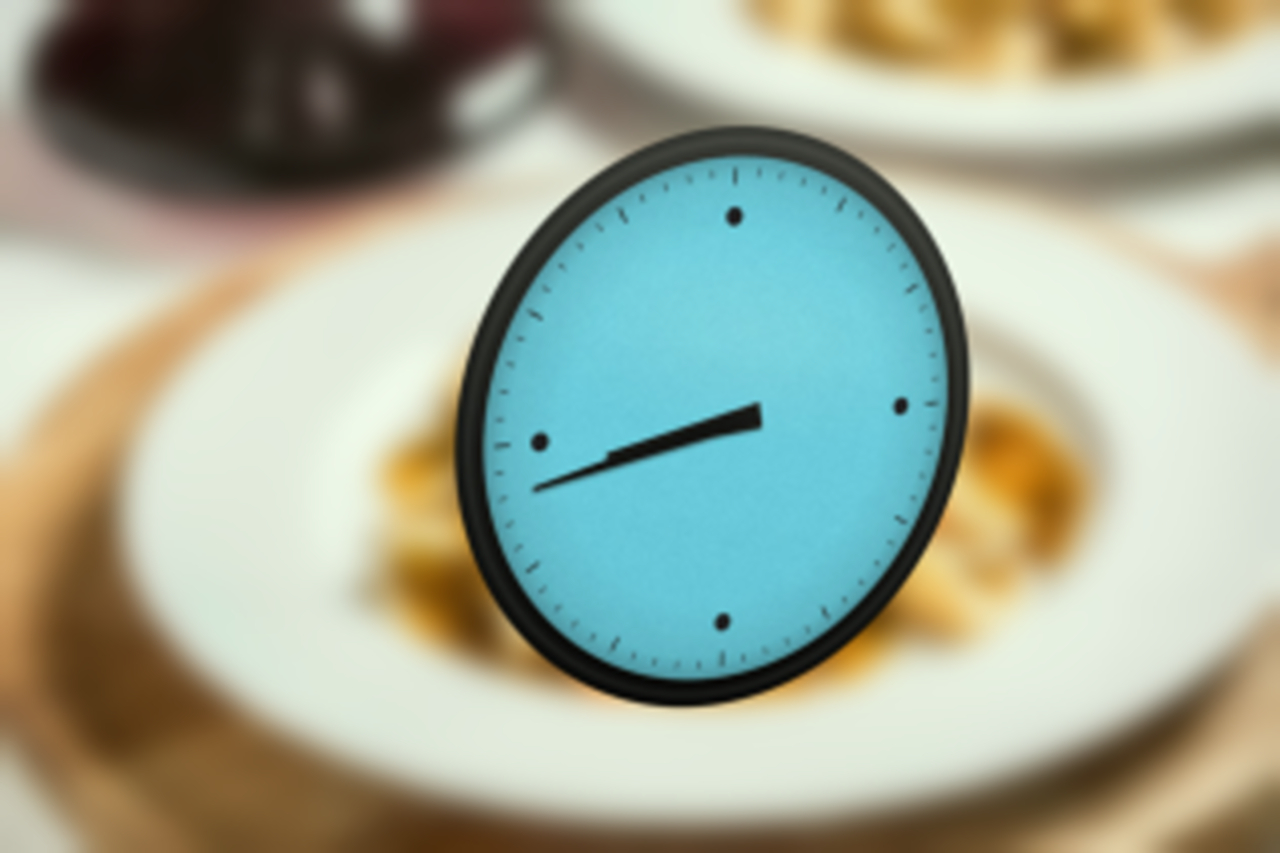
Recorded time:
{"hour": 8, "minute": 43}
